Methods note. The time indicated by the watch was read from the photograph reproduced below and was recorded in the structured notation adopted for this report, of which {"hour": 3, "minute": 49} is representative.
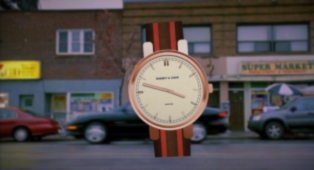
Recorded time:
{"hour": 3, "minute": 48}
